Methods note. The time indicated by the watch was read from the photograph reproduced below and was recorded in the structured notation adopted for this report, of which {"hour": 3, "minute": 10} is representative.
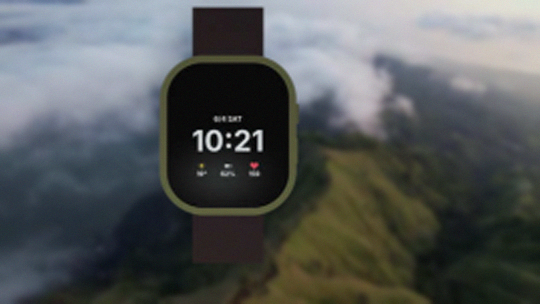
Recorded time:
{"hour": 10, "minute": 21}
